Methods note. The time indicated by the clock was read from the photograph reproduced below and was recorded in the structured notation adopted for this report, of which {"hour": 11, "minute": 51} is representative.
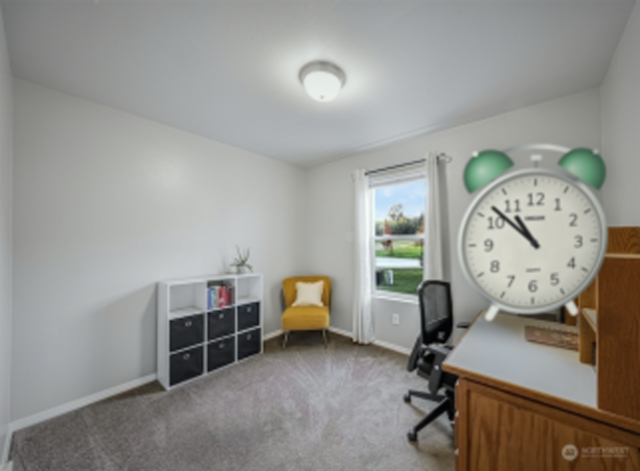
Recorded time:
{"hour": 10, "minute": 52}
